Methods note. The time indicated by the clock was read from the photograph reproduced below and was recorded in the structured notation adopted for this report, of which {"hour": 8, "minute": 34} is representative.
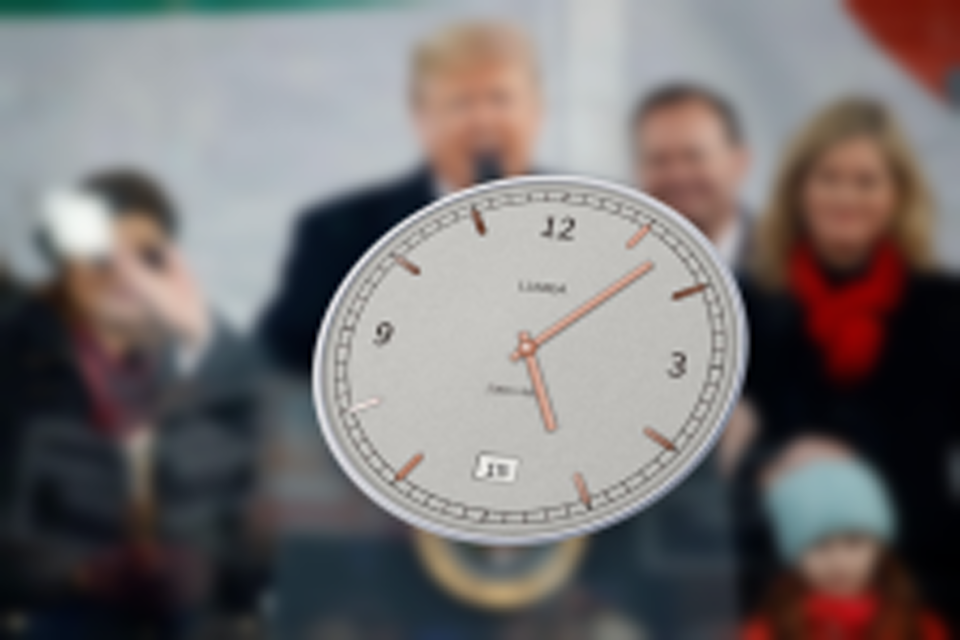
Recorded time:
{"hour": 5, "minute": 7}
